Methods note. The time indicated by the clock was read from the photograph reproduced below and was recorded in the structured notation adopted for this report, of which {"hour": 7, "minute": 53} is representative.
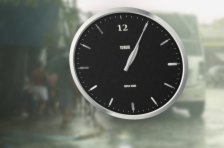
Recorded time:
{"hour": 1, "minute": 5}
